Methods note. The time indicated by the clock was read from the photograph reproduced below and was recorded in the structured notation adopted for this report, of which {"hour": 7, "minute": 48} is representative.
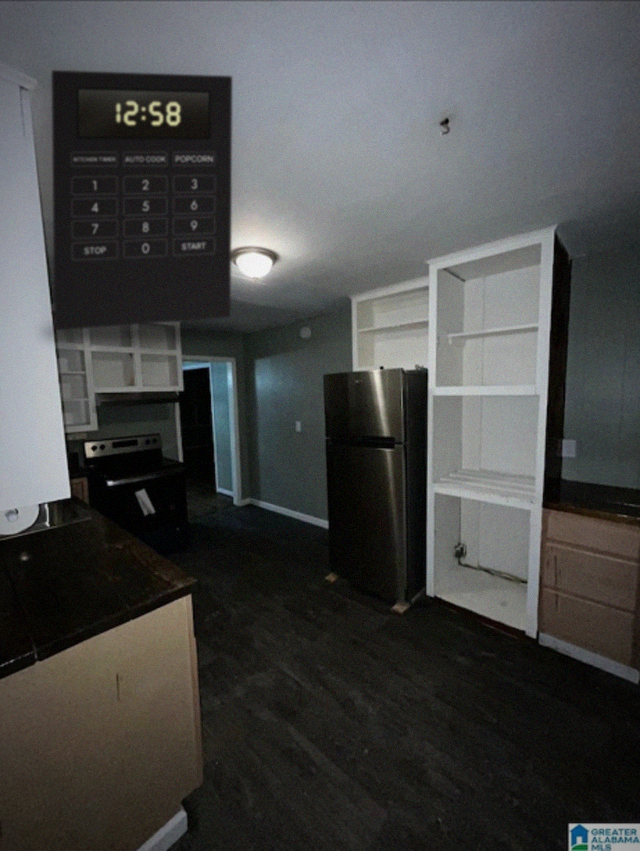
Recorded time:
{"hour": 12, "minute": 58}
